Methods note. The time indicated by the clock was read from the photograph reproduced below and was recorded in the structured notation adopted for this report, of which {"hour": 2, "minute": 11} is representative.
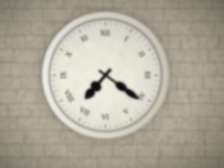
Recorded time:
{"hour": 7, "minute": 21}
